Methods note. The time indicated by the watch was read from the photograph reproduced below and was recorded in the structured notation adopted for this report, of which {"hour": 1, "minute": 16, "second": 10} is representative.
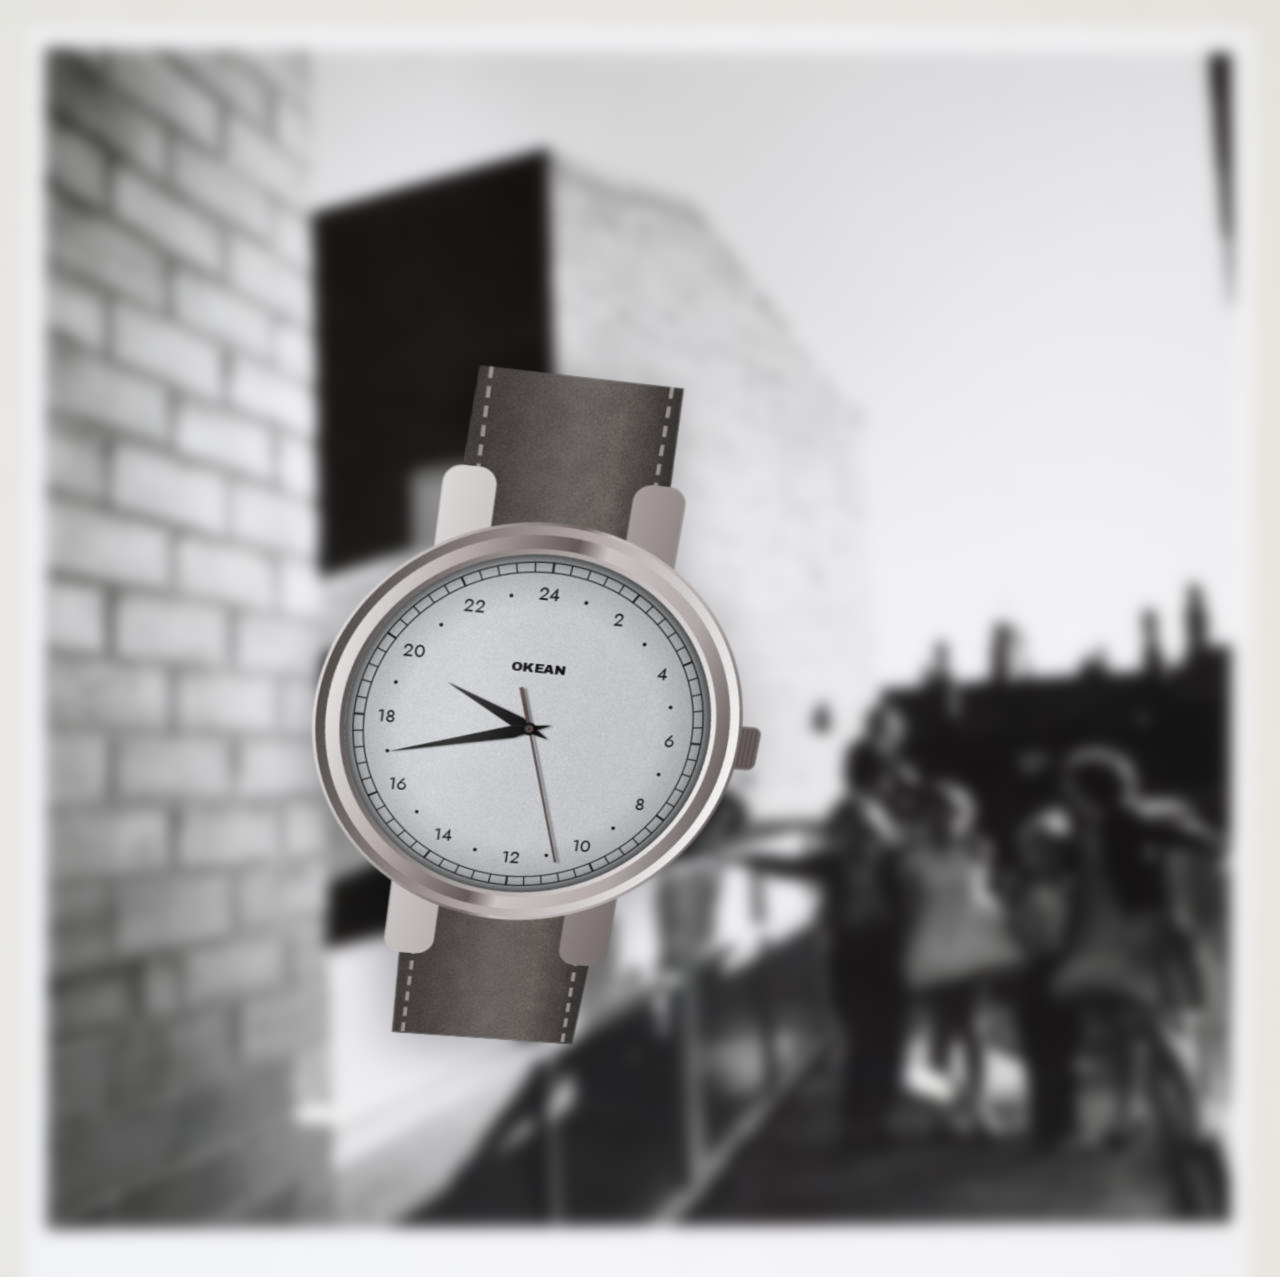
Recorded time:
{"hour": 19, "minute": 42, "second": 27}
